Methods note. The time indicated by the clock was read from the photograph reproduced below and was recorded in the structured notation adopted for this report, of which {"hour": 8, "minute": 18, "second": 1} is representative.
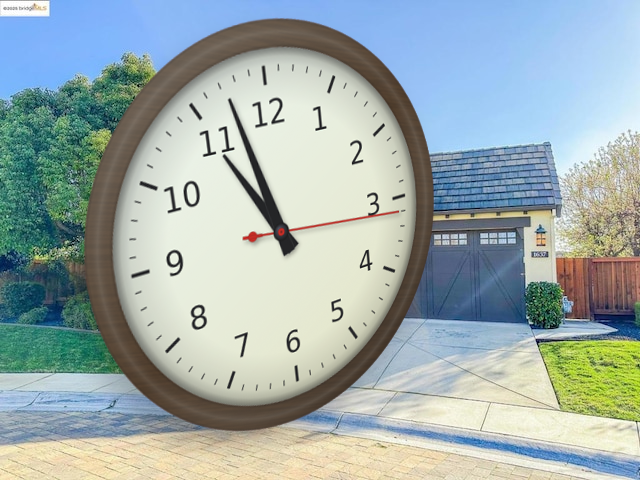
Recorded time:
{"hour": 10, "minute": 57, "second": 16}
